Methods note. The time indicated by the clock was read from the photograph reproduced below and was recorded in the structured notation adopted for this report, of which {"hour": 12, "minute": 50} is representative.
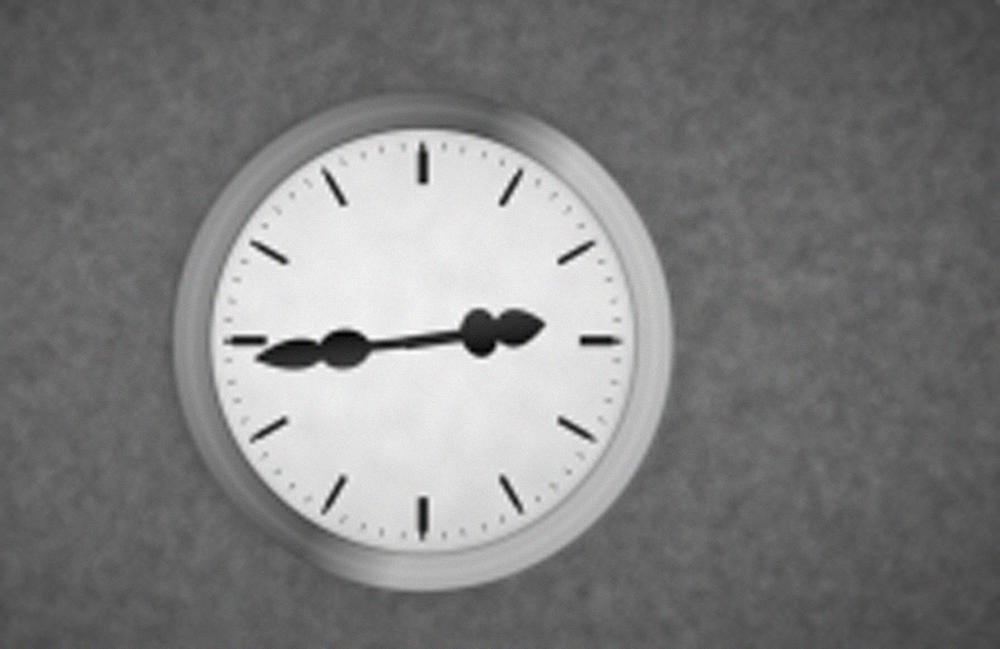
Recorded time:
{"hour": 2, "minute": 44}
